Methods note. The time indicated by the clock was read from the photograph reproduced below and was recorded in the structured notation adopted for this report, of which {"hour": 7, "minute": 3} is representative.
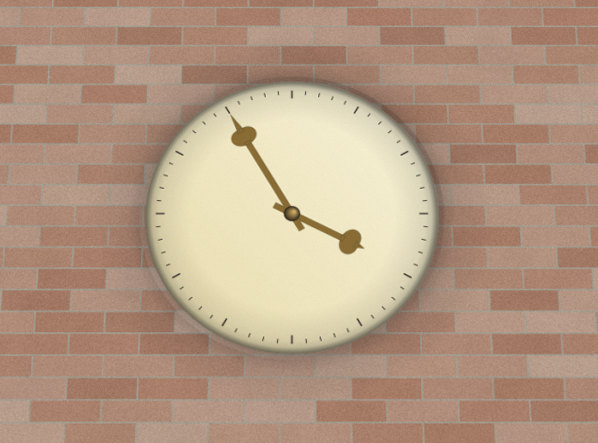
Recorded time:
{"hour": 3, "minute": 55}
